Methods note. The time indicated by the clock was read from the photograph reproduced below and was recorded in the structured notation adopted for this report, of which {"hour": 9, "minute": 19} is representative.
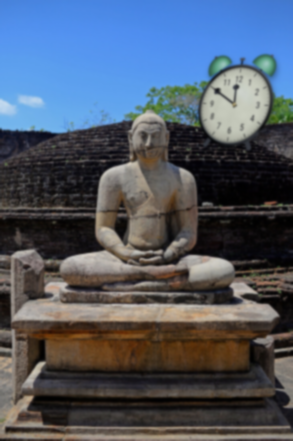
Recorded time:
{"hour": 11, "minute": 50}
